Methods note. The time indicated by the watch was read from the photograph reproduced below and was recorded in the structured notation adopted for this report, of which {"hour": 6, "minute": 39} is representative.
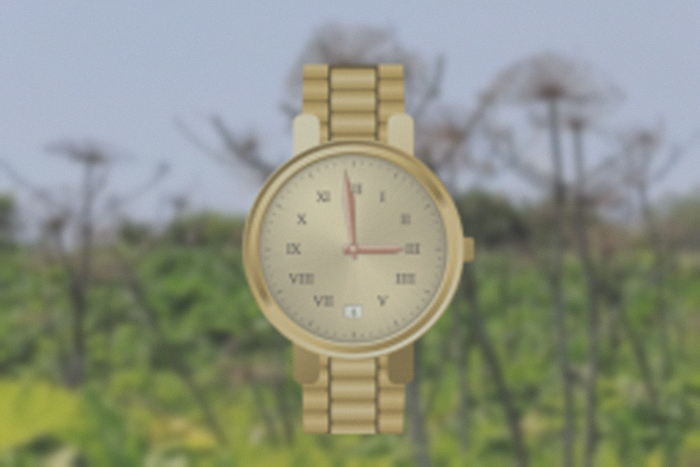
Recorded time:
{"hour": 2, "minute": 59}
